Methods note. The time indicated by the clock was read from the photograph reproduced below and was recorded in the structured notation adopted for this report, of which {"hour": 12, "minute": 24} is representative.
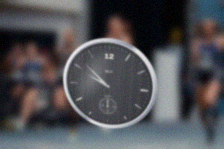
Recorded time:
{"hour": 9, "minute": 52}
